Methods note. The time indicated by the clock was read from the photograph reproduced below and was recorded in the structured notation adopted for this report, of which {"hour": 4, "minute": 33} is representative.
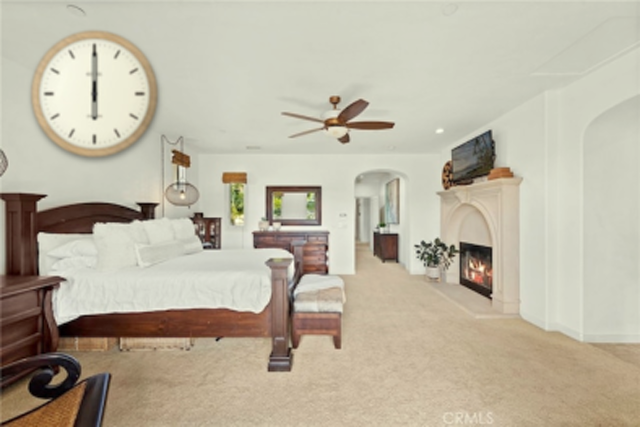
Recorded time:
{"hour": 6, "minute": 0}
